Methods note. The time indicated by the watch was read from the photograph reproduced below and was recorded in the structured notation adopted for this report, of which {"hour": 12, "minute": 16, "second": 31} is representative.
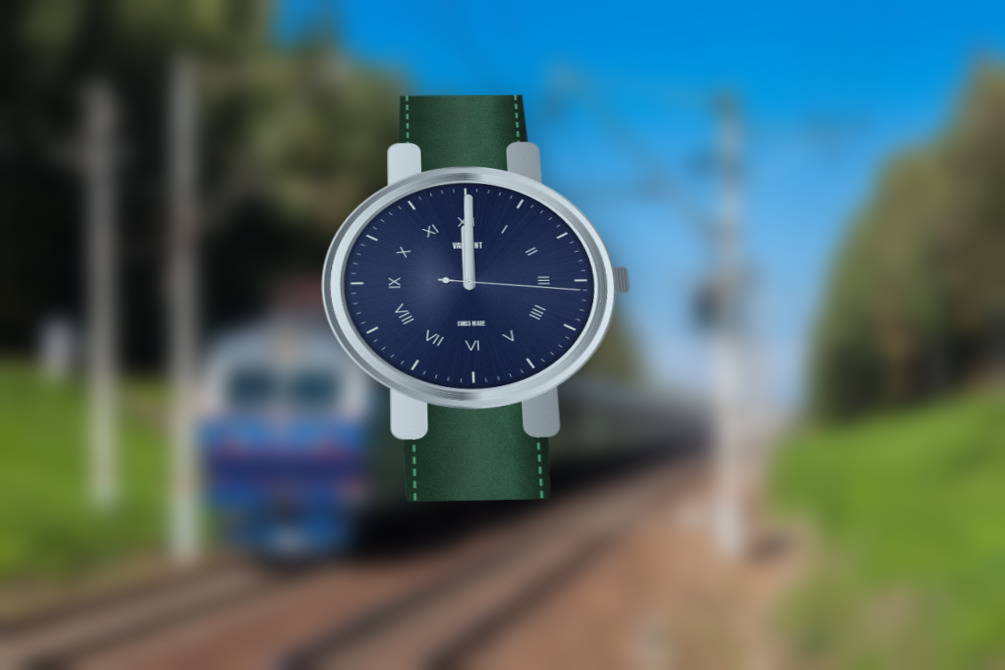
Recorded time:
{"hour": 12, "minute": 0, "second": 16}
